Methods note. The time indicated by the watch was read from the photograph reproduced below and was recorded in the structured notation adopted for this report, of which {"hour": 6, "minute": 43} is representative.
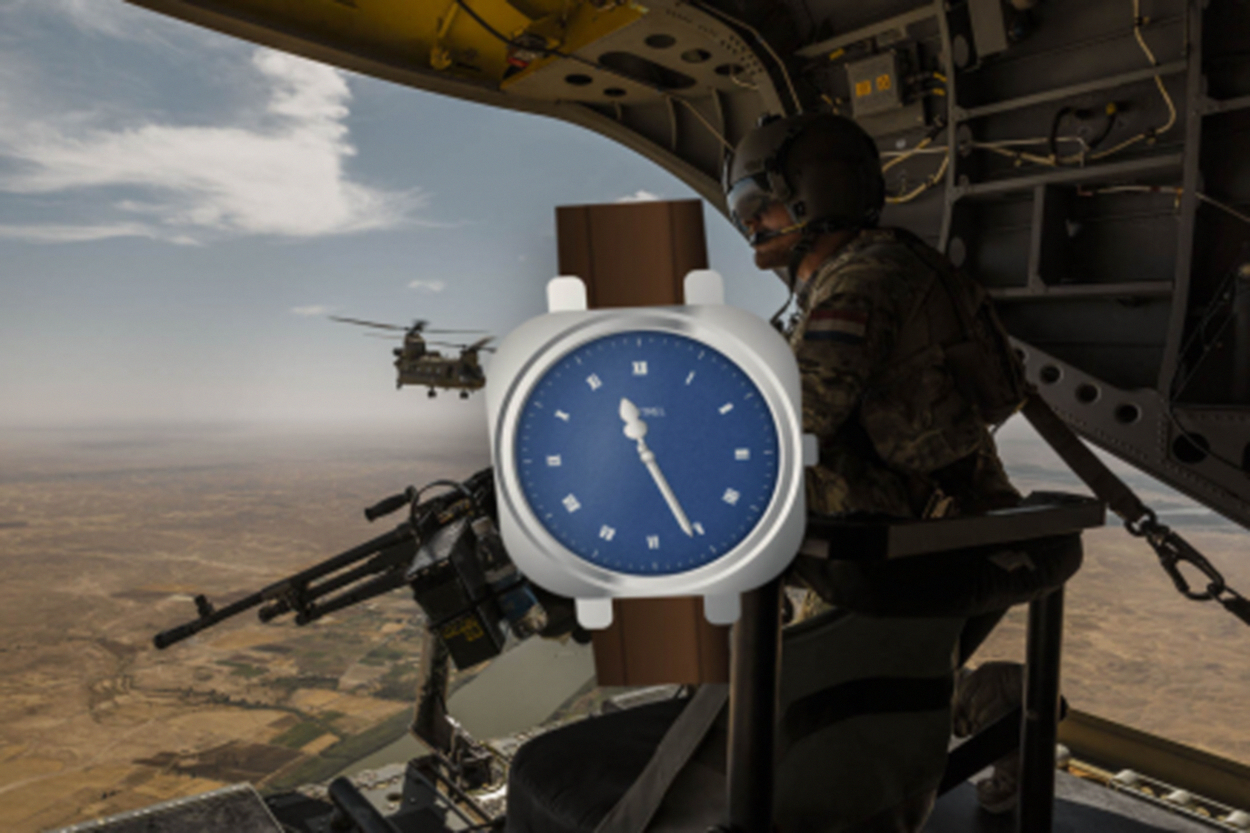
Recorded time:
{"hour": 11, "minute": 26}
